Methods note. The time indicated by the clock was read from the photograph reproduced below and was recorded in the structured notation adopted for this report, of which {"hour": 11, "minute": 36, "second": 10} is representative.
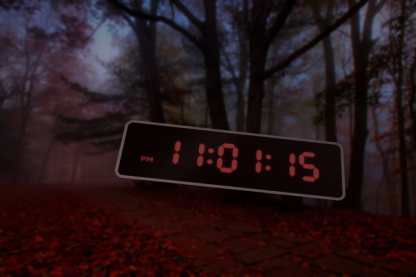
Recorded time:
{"hour": 11, "minute": 1, "second": 15}
